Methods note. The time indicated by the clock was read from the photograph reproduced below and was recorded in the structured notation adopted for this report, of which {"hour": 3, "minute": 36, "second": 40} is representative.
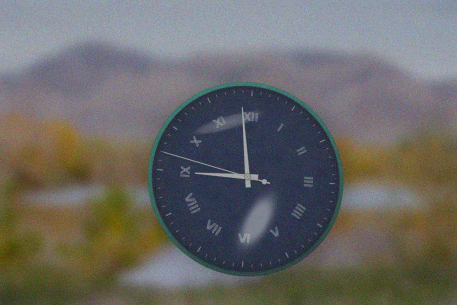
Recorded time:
{"hour": 8, "minute": 58, "second": 47}
